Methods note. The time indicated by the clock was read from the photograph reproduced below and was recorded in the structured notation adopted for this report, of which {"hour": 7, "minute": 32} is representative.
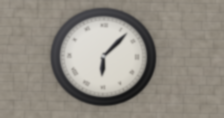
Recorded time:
{"hour": 6, "minute": 7}
